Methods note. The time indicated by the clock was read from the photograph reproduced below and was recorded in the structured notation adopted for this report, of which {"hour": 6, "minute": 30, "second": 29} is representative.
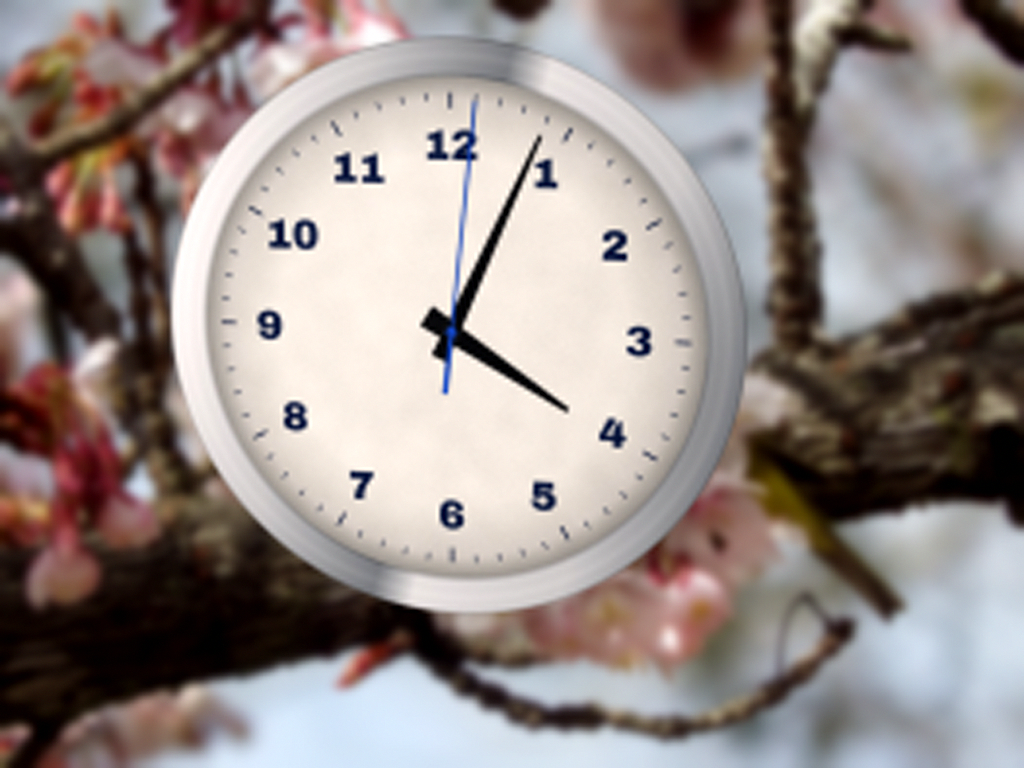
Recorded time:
{"hour": 4, "minute": 4, "second": 1}
